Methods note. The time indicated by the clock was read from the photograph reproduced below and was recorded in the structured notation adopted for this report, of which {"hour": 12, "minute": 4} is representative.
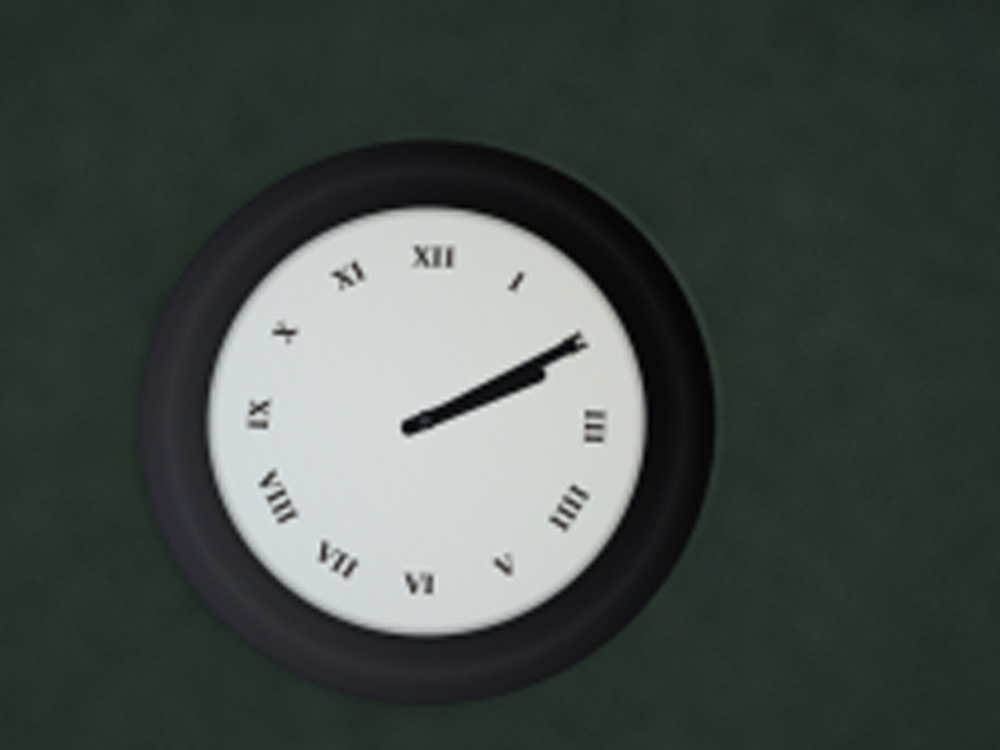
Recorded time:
{"hour": 2, "minute": 10}
